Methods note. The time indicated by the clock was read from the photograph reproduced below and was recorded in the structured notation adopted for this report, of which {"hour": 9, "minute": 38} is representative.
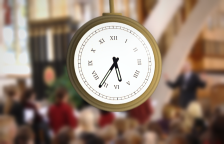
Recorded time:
{"hour": 5, "minute": 36}
